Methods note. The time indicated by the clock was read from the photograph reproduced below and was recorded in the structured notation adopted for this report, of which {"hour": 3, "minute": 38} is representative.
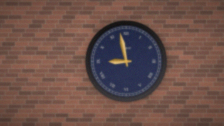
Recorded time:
{"hour": 8, "minute": 58}
